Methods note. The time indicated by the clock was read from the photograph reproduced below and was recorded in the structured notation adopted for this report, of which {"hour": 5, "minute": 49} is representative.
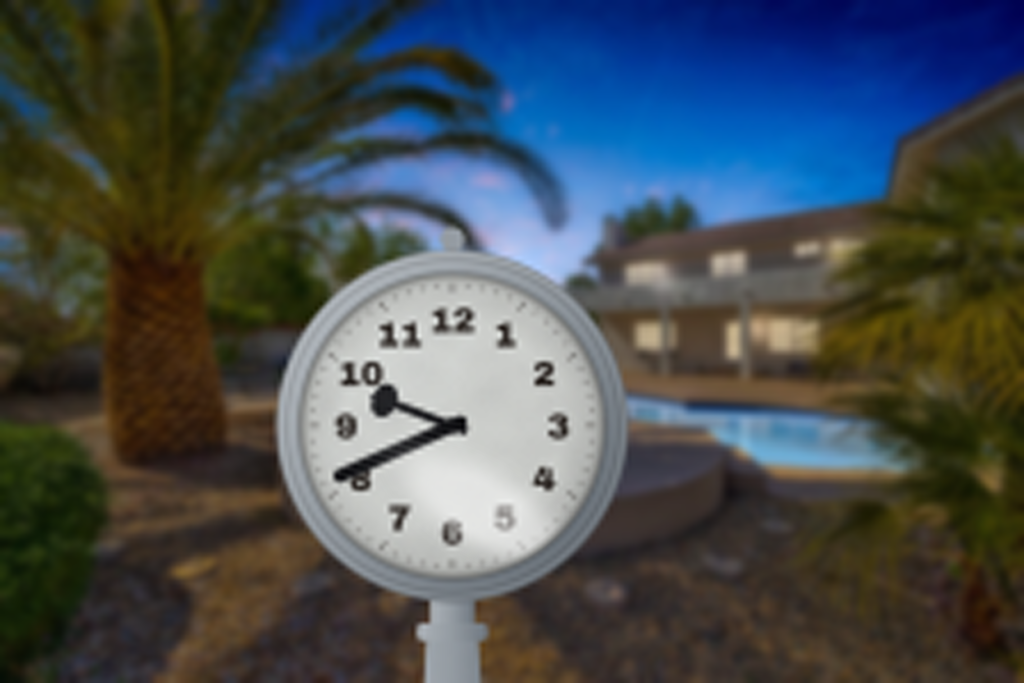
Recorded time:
{"hour": 9, "minute": 41}
